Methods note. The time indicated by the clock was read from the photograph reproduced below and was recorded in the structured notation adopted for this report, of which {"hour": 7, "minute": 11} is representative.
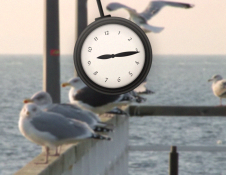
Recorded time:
{"hour": 9, "minute": 16}
